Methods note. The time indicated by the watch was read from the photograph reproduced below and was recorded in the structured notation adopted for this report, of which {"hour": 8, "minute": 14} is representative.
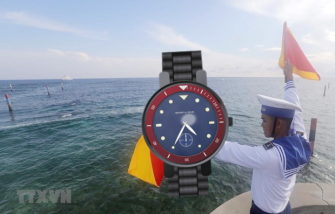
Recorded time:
{"hour": 4, "minute": 35}
